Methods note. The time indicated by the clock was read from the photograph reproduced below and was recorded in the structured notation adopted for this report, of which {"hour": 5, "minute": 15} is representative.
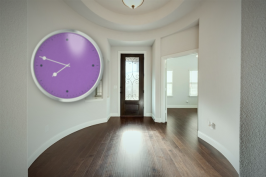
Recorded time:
{"hour": 7, "minute": 48}
